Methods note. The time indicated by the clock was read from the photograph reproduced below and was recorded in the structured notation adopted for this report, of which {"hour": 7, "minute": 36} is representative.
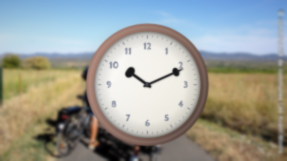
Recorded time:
{"hour": 10, "minute": 11}
